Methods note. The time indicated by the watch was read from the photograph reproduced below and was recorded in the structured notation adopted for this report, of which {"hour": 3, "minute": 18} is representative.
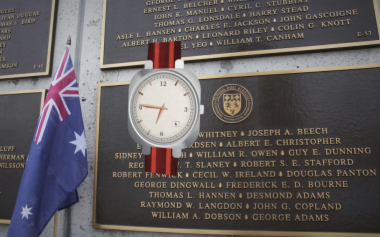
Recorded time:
{"hour": 6, "minute": 46}
